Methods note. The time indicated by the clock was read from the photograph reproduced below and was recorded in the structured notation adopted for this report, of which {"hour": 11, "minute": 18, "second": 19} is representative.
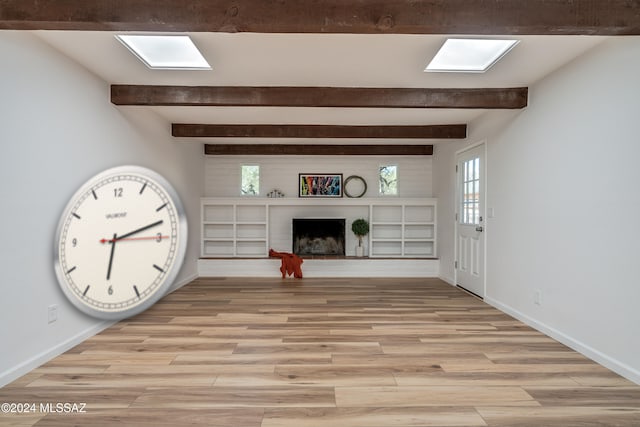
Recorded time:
{"hour": 6, "minute": 12, "second": 15}
